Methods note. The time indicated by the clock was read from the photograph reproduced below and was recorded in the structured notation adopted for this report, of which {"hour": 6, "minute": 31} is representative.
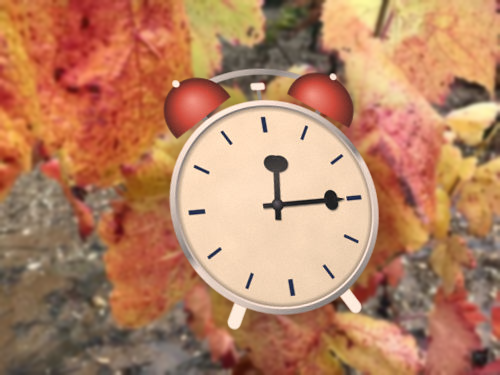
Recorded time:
{"hour": 12, "minute": 15}
